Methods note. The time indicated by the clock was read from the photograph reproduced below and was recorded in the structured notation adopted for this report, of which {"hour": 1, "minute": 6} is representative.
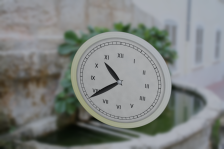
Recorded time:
{"hour": 10, "minute": 39}
